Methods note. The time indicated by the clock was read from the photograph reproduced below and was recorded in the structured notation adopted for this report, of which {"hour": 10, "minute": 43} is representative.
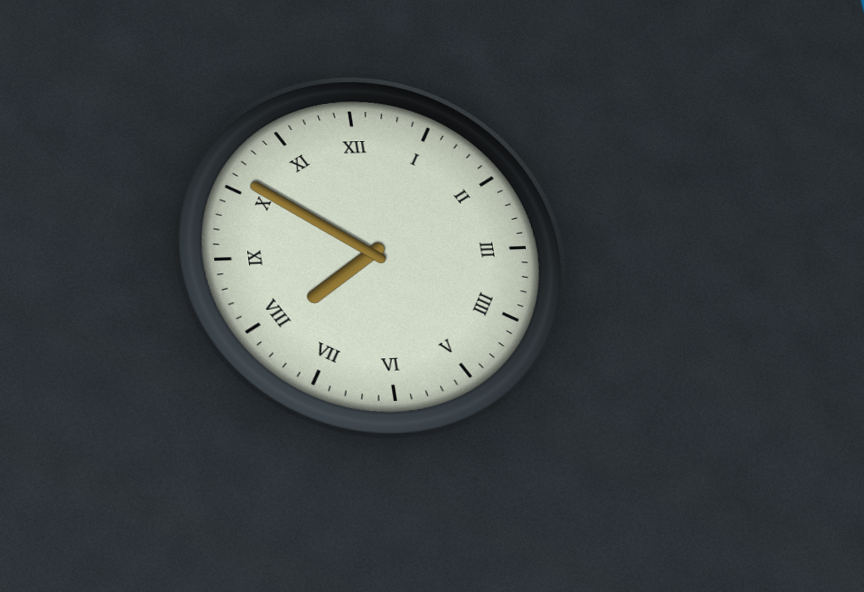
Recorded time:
{"hour": 7, "minute": 51}
